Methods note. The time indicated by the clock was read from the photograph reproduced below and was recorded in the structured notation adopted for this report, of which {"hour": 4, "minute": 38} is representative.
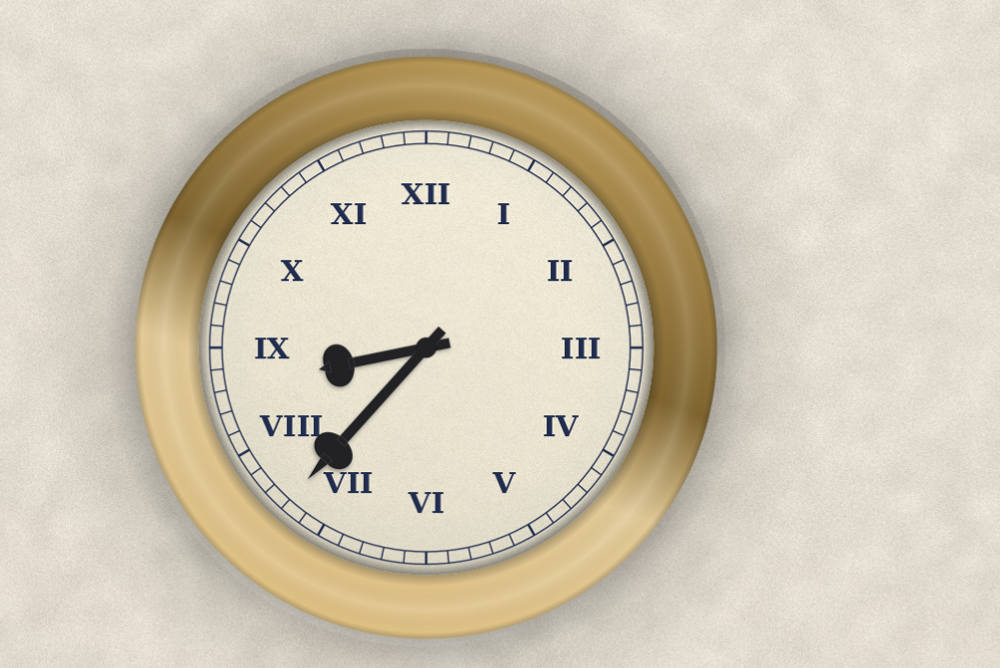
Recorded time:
{"hour": 8, "minute": 37}
